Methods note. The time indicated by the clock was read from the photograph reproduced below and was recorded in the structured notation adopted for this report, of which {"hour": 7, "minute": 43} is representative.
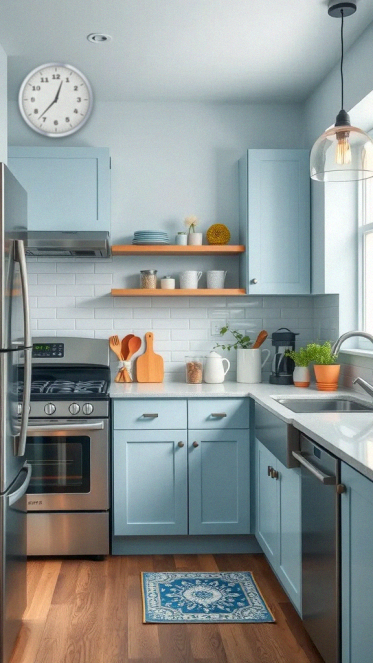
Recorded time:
{"hour": 12, "minute": 37}
